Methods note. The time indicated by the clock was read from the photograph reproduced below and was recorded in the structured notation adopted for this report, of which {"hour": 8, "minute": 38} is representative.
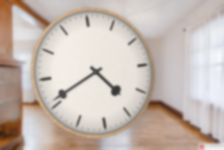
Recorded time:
{"hour": 4, "minute": 41}
